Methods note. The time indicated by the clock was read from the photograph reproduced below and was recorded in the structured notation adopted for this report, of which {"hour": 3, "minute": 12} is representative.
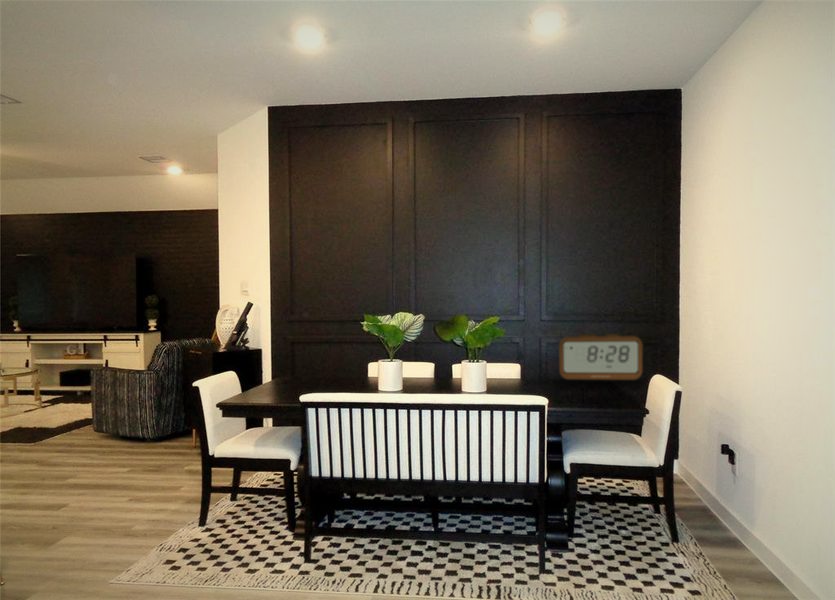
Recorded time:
{"hour": 8, "minute": 28}
